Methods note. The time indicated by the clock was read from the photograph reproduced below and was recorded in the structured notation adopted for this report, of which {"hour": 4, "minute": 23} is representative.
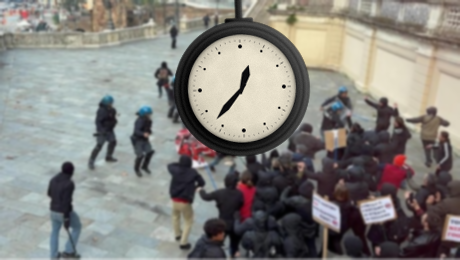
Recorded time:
{"hour": 12, "minute": 37}
